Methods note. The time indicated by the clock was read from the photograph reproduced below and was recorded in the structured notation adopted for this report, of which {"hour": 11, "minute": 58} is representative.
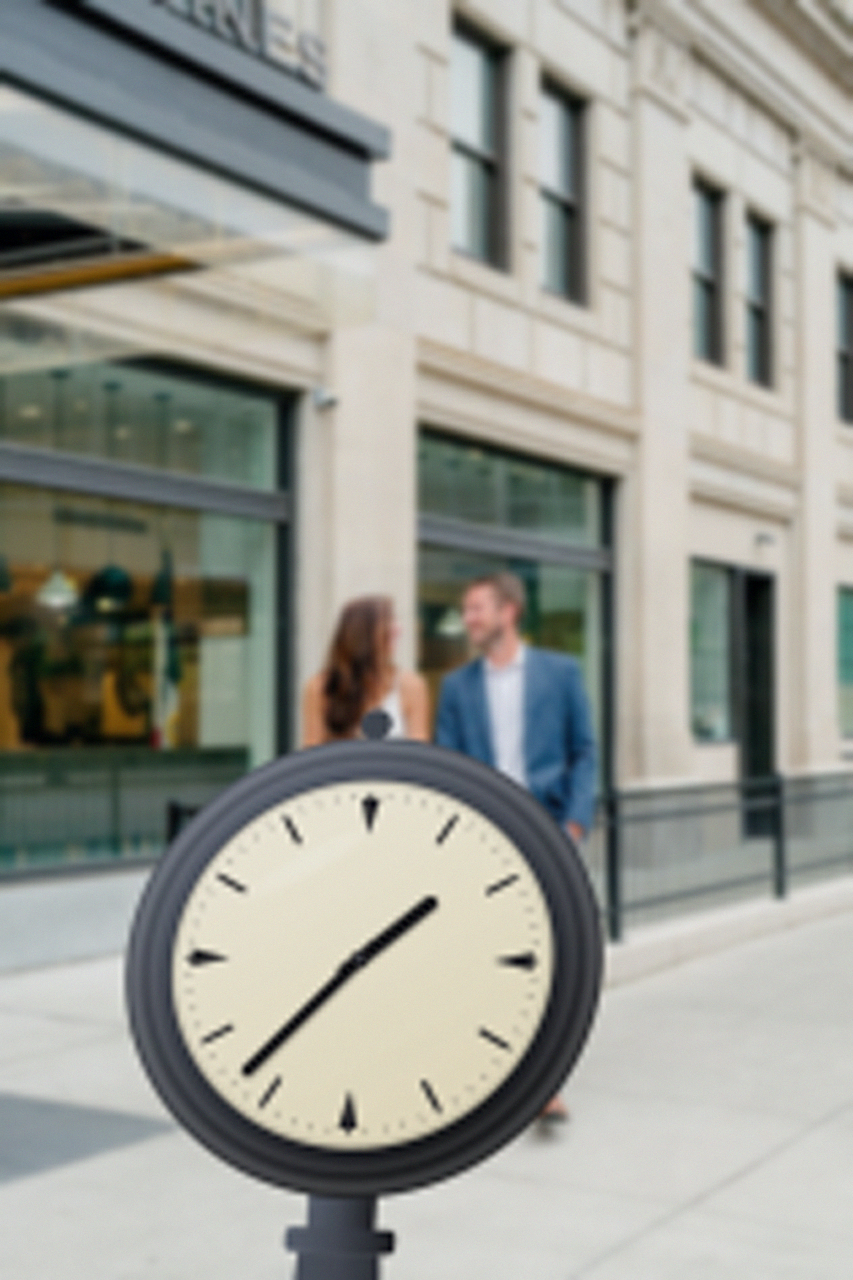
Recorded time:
{"hour": 1, "minute": 37}
